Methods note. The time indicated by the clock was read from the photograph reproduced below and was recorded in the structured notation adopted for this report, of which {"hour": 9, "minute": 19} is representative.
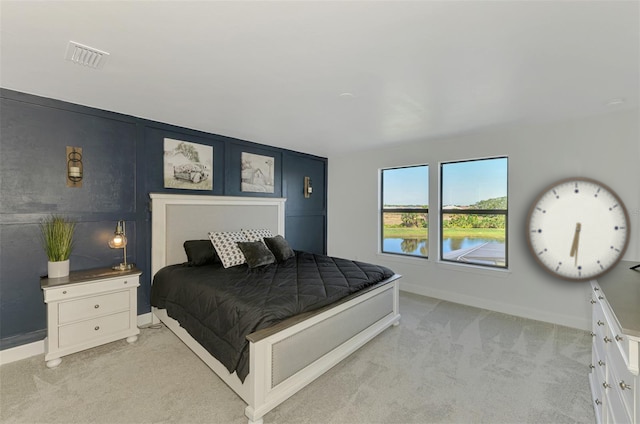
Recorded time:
{"hour": 6, "minute": 31}
